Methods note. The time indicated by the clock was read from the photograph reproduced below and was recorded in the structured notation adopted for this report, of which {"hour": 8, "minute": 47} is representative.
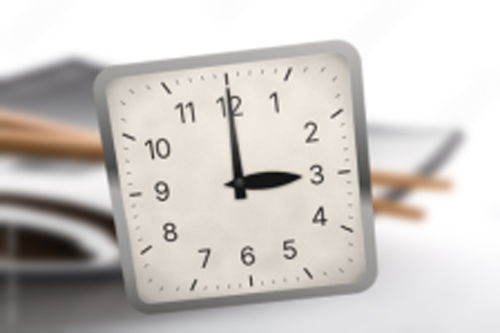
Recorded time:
{"hour": 3, "minute": 0}
